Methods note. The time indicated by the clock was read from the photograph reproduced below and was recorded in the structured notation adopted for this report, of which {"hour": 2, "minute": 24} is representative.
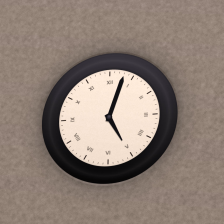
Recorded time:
{"hour": 5, "minute": 3}
